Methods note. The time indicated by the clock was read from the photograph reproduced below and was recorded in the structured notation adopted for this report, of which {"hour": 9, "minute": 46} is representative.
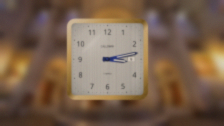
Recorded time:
{"hour": 3, "minute": 13}
